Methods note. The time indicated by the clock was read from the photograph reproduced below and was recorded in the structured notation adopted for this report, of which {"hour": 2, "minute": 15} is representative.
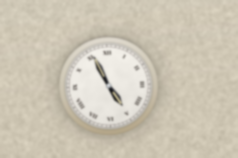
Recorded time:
{"hour": 4, "minute": 56}
